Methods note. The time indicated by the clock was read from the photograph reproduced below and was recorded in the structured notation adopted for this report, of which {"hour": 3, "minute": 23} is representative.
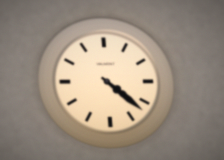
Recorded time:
{"hour": 4, "minute": 22}
